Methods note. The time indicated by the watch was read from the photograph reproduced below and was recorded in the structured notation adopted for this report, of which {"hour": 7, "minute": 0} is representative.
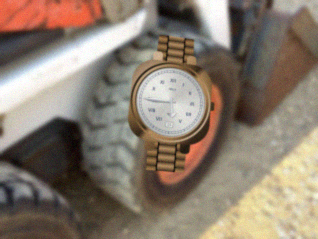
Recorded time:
{"hour": 5, "minute": 45}
